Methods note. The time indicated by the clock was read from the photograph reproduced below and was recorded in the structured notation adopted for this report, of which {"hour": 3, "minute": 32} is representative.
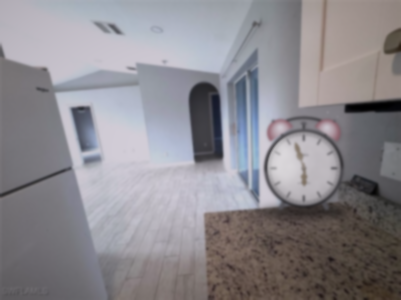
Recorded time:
{"hour": 5, "minute": 57}
